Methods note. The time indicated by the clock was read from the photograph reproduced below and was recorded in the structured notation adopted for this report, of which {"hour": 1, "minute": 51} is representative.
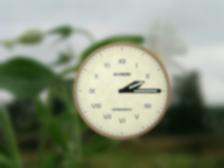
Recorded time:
{"hour": 2, "minute": 15}
